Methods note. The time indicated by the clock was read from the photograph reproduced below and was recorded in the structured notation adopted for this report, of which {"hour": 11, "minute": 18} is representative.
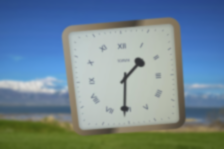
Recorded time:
{"hour": 1, "minute": 31}
